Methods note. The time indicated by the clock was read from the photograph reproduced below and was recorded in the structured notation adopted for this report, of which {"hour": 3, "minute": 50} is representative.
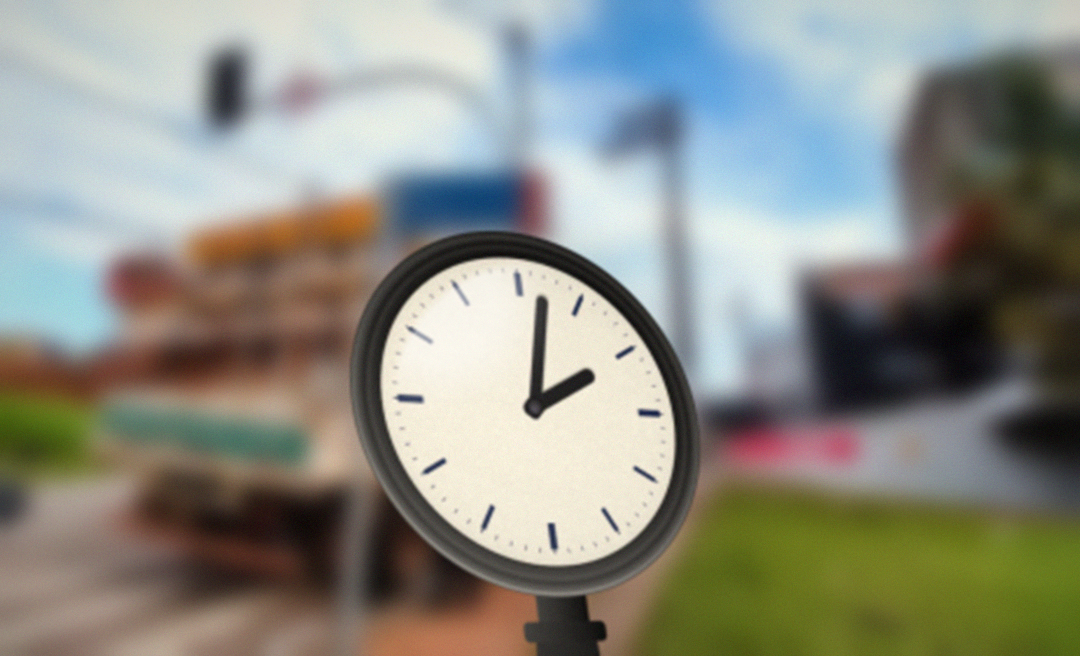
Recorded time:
{"hour": 2, "minute": 2}
